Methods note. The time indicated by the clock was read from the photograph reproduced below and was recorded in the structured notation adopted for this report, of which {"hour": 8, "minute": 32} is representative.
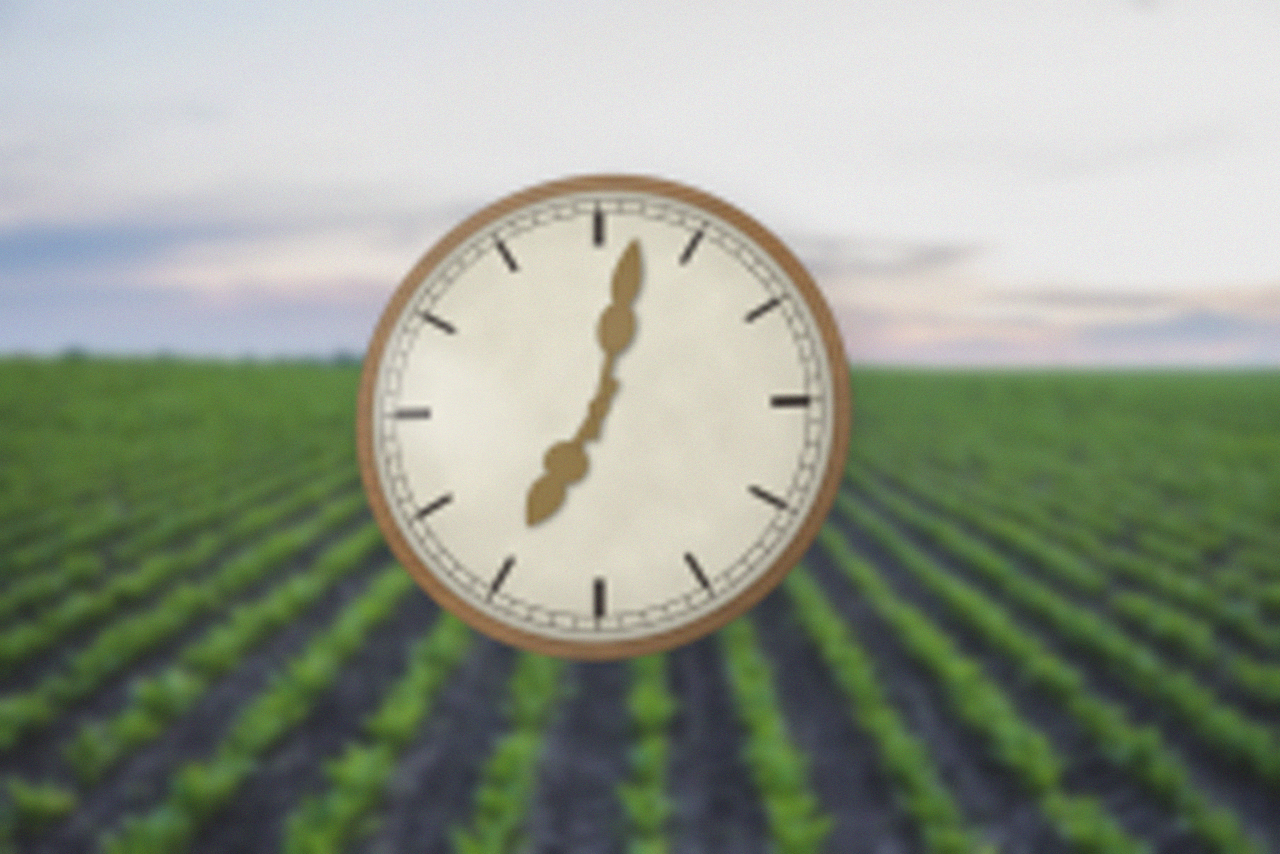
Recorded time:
{"hour": 7, "minute": 2}
